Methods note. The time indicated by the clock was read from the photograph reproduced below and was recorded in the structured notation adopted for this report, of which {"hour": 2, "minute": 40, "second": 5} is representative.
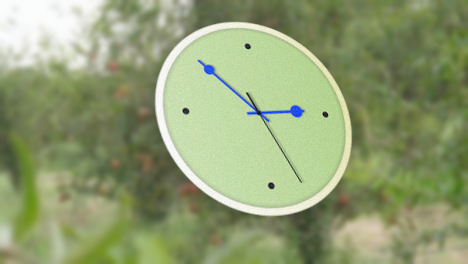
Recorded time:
{"hour": 2, "minute": 52, "second": 26}
